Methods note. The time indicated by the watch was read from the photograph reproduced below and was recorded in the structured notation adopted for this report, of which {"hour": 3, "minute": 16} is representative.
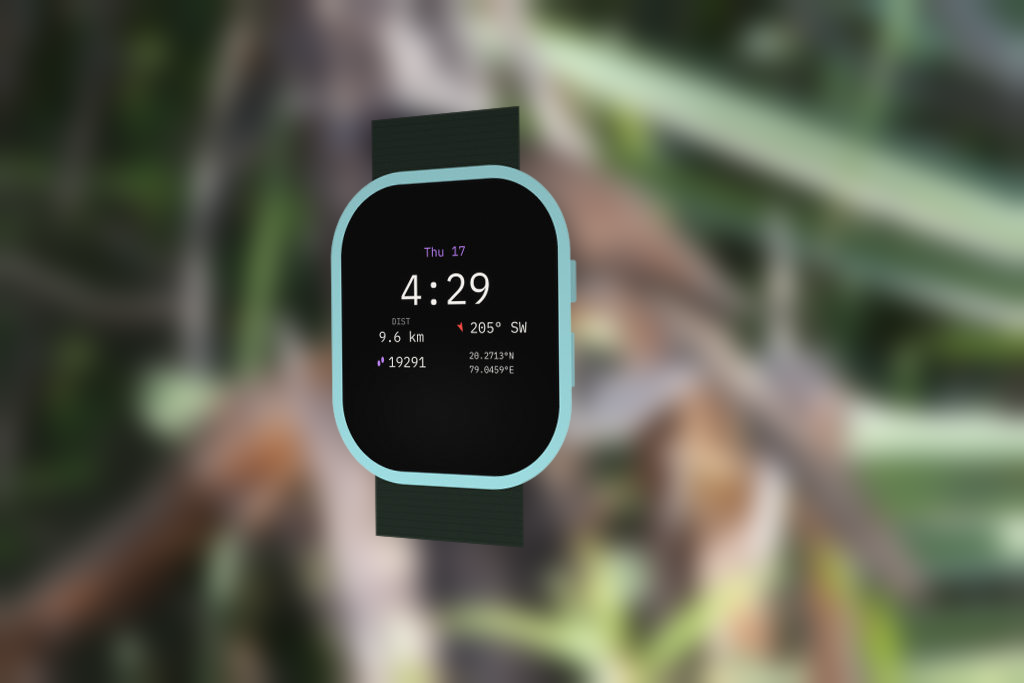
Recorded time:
{"hour": 4, "minute": 29}
